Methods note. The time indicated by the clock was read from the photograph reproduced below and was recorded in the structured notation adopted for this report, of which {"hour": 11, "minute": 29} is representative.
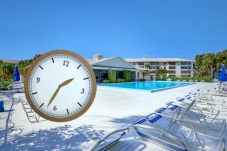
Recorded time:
{"hour": 1, "minute": 33}
